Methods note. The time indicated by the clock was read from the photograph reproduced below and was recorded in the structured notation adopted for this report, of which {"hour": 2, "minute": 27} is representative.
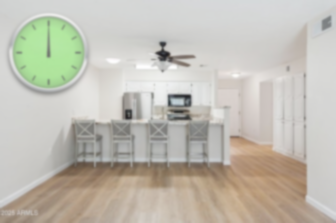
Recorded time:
{"hour": 12, "minute": 0}
